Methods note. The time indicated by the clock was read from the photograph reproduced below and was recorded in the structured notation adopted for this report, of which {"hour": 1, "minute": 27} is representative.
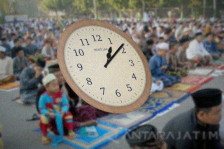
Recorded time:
{"hour": 1, "minute": 9}
